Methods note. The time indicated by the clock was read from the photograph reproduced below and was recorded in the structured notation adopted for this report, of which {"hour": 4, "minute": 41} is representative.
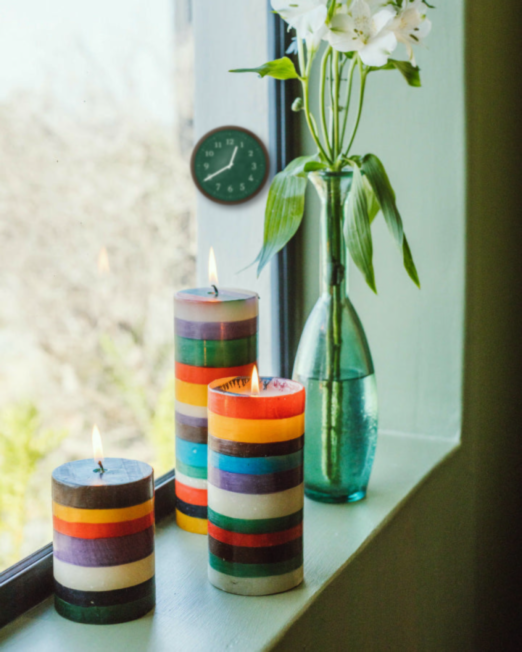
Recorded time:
{"hour": 12, "minute": 40}
